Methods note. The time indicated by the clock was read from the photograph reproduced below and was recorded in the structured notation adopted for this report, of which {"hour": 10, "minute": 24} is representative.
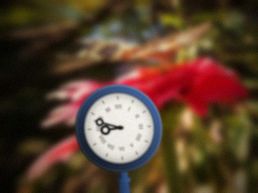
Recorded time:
{"hour": 8, "minute": 48}
